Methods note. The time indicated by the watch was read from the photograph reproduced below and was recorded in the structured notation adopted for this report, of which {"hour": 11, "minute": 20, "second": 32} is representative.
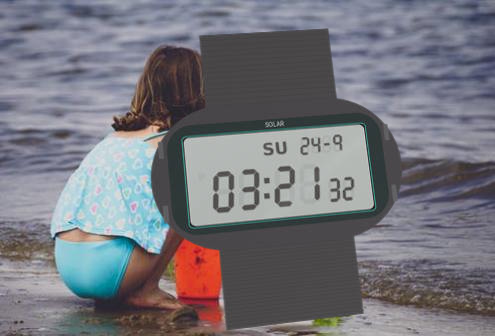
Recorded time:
{"hour": 3, "minute": 21, "second": 32}
